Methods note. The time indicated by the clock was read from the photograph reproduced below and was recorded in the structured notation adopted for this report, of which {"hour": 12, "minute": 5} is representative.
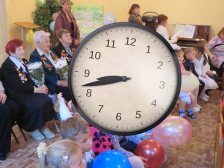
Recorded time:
{"hour": 8, "minute": 42}
